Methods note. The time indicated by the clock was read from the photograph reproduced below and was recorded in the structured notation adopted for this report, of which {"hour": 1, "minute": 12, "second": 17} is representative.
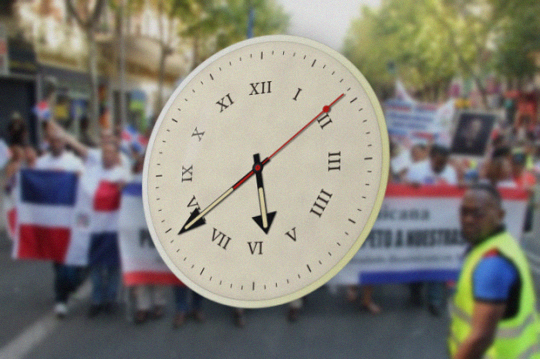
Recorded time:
{"hour": 5, "minute": 39, "second": 9}
